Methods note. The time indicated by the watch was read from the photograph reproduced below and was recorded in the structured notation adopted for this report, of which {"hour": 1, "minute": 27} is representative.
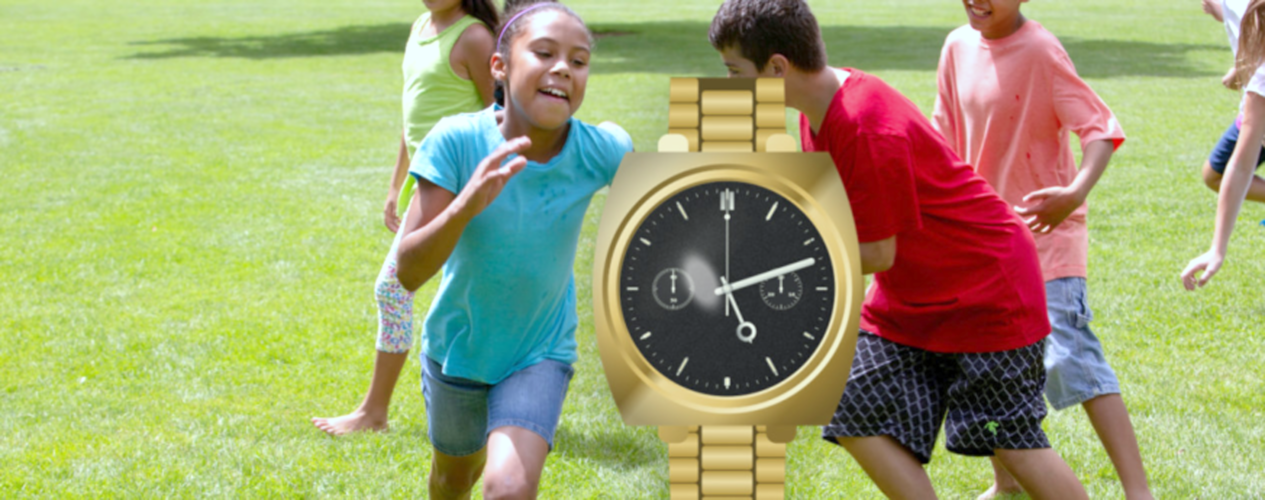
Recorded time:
{"hour": 5, "minute": 12}
